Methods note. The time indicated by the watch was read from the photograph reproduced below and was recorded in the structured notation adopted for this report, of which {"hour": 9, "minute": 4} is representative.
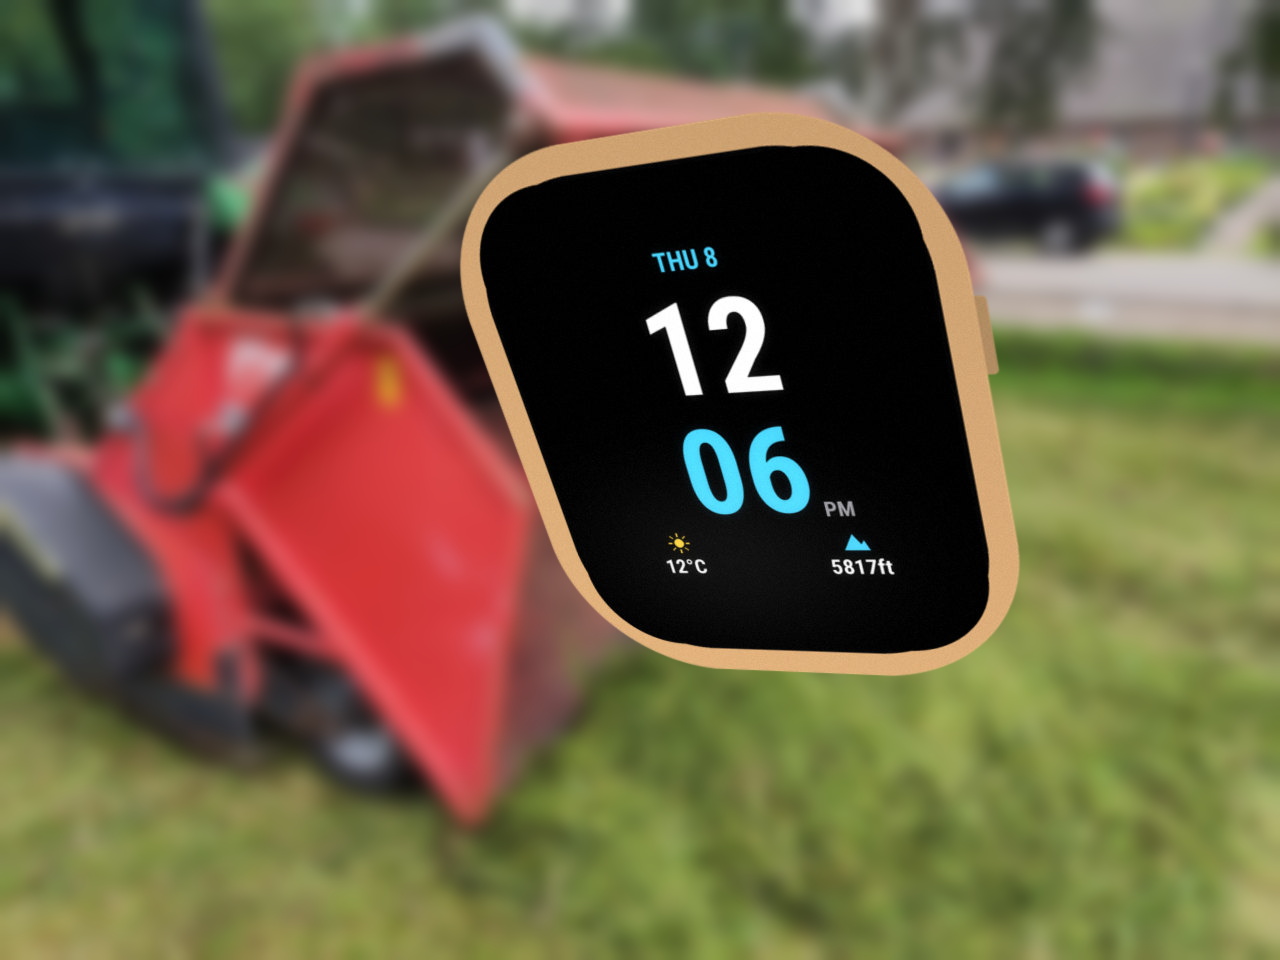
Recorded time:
{"hour": 12, "minute": 6}
